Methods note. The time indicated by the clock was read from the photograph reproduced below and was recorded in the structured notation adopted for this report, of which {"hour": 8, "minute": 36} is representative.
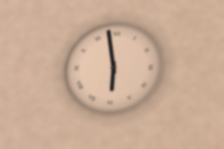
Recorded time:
{"hour": 5, "minute": 58}
